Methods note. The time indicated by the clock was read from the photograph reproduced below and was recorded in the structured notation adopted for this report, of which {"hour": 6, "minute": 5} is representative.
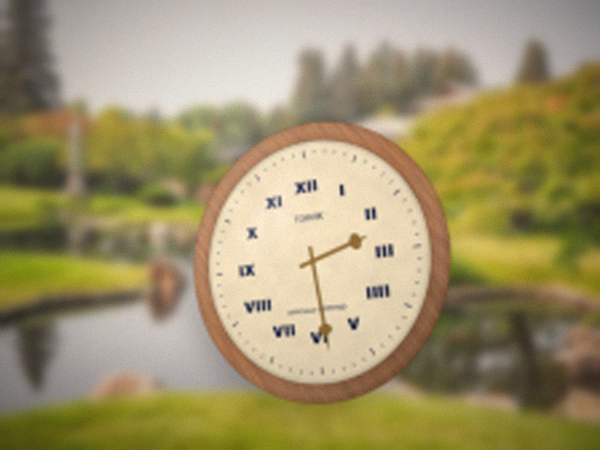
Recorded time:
{"hour": 2, "minute": 29}
